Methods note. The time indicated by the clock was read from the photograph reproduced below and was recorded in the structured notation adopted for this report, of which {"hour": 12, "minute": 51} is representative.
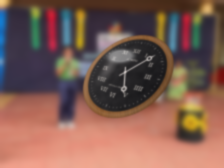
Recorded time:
{"hour": 5, "minute": 7}
